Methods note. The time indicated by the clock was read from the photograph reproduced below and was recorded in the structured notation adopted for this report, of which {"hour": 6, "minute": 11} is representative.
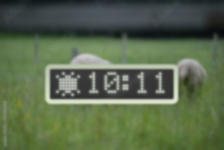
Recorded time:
{"hour": 10, "minute": 11}
